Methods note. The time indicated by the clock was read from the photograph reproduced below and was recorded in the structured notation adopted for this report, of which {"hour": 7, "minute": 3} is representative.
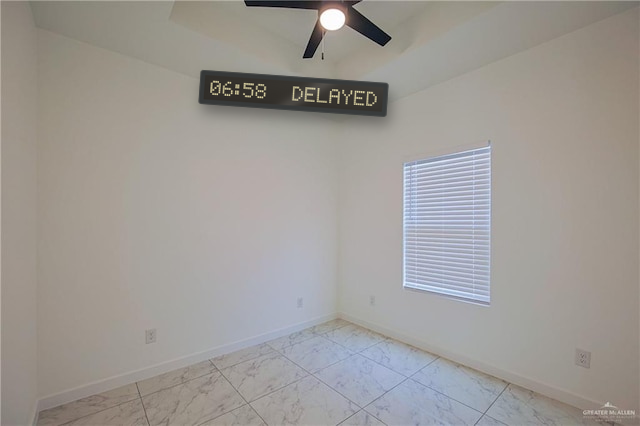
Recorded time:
{"hour": 6, "minute": 58}
